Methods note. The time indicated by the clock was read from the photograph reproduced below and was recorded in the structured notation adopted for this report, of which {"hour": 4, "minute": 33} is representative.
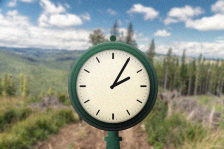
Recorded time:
{"hour": 2, "minute": 5}
